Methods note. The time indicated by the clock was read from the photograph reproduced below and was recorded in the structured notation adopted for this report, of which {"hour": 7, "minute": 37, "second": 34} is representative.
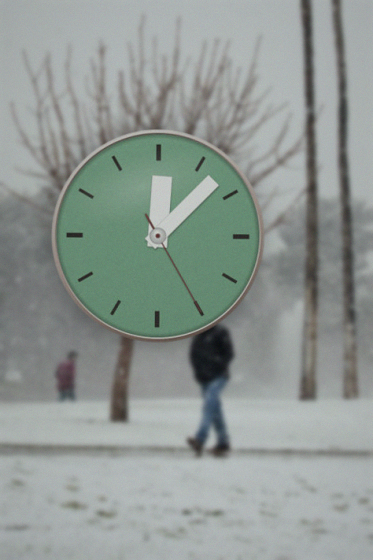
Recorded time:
{"hour": 12, "minute": 7, "second": 25}
